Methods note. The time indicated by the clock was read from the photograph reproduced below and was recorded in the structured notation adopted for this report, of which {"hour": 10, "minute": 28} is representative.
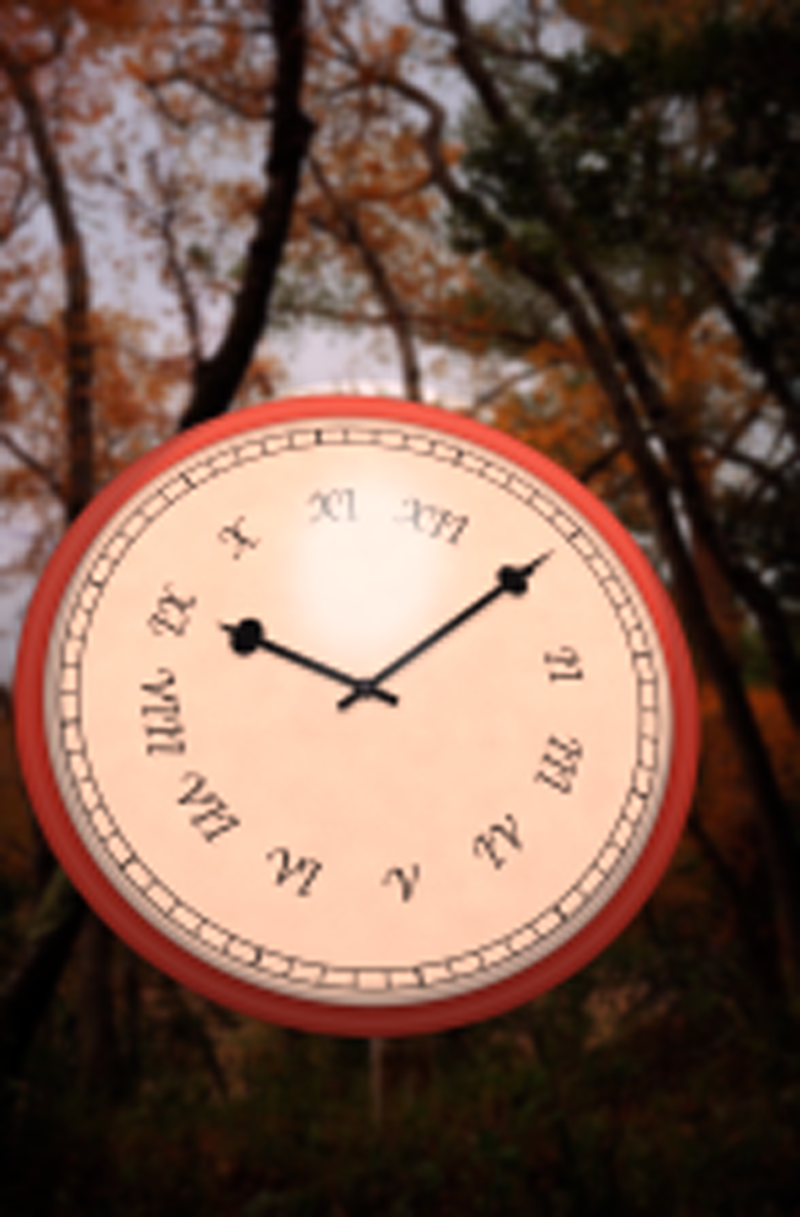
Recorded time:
{"hour": 9, "minute": 5}
